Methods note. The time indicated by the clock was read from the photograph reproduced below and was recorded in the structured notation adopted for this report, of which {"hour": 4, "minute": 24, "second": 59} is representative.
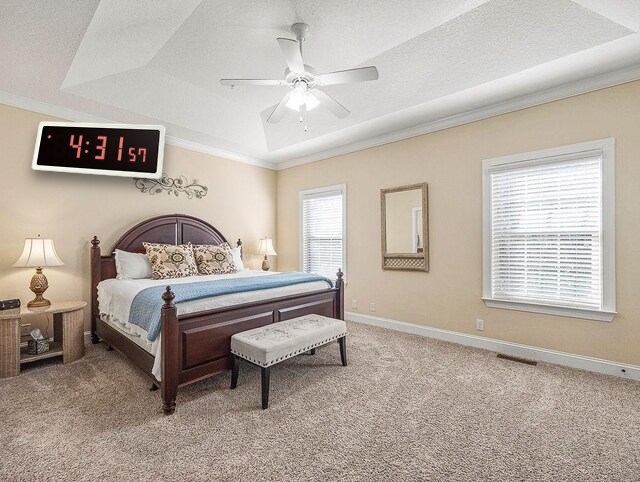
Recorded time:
{"hour": 4, "minute": 31, "second": 57}
